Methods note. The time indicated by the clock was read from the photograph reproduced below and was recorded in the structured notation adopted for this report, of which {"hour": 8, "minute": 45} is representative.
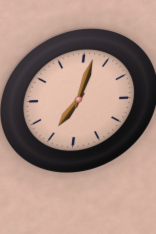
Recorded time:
{"hour": 7, "minute": 2}
